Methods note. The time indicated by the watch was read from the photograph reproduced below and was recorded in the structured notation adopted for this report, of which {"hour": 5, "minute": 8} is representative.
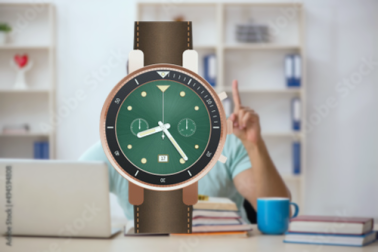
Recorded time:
{"hour": 8, "minute": 24}
